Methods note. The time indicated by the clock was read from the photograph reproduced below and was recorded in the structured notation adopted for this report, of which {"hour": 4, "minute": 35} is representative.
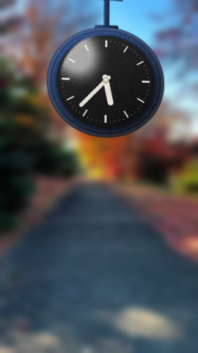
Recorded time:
{"hour": 5, "minute": 37}
